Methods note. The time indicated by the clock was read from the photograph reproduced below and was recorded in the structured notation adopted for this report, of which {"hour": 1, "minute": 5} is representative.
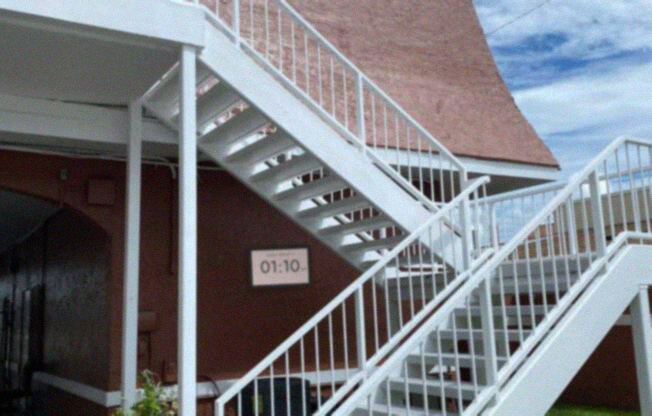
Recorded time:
{"hour": 1, "minute": 10}
